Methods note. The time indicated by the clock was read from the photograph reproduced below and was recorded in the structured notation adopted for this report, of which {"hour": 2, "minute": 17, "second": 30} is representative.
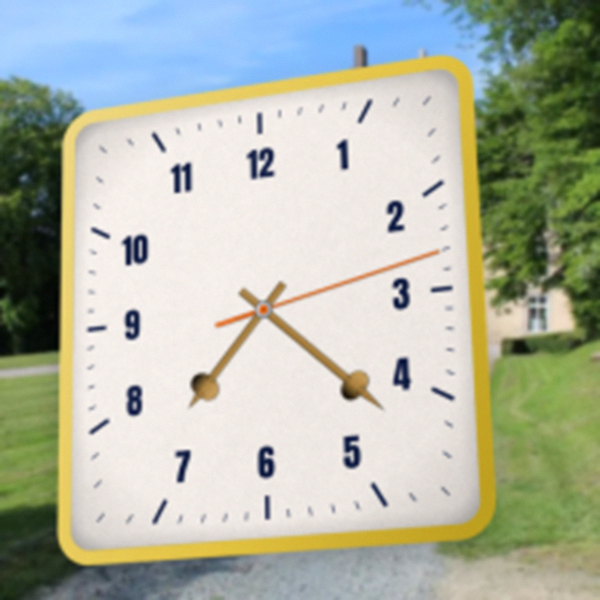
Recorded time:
{"hour": 7, "minute": 22, "second": 13}
